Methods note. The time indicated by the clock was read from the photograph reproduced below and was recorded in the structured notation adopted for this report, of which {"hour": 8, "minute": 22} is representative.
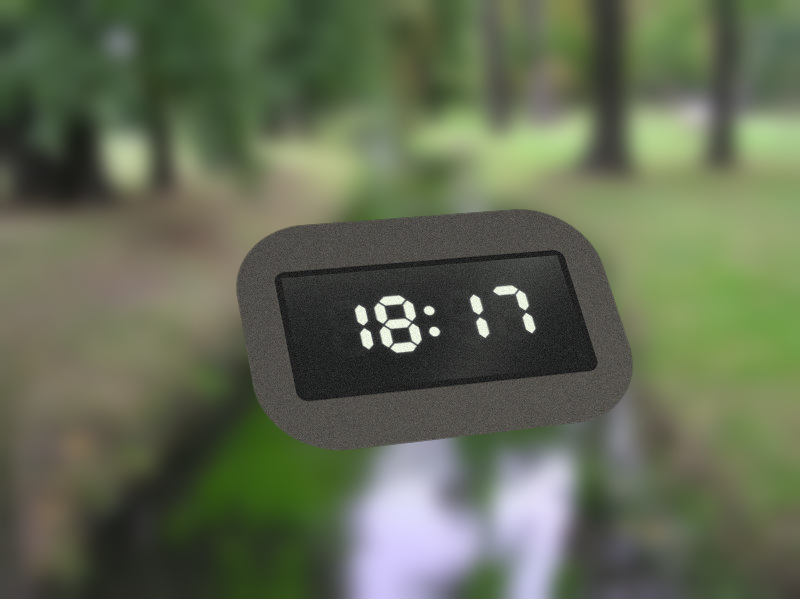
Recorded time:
{"hour": 18, "minute": 17}
